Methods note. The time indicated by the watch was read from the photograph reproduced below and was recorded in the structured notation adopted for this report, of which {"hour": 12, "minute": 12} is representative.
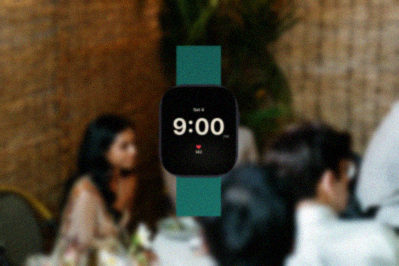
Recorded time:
{"hour": 9, "minute": 0}
